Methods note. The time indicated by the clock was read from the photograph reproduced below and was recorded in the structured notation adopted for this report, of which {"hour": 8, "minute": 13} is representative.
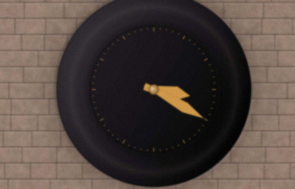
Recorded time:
{"hour": 3, "minute": 20}
